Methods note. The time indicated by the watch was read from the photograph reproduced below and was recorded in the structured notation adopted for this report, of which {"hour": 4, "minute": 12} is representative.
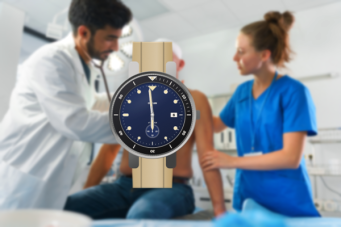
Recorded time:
{"hour": 5, "minute": 59}
